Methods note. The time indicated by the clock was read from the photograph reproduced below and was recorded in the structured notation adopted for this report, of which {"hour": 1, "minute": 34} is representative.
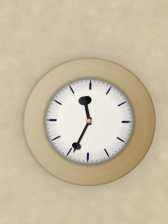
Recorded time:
{"hour": 11, "minute": 34}
